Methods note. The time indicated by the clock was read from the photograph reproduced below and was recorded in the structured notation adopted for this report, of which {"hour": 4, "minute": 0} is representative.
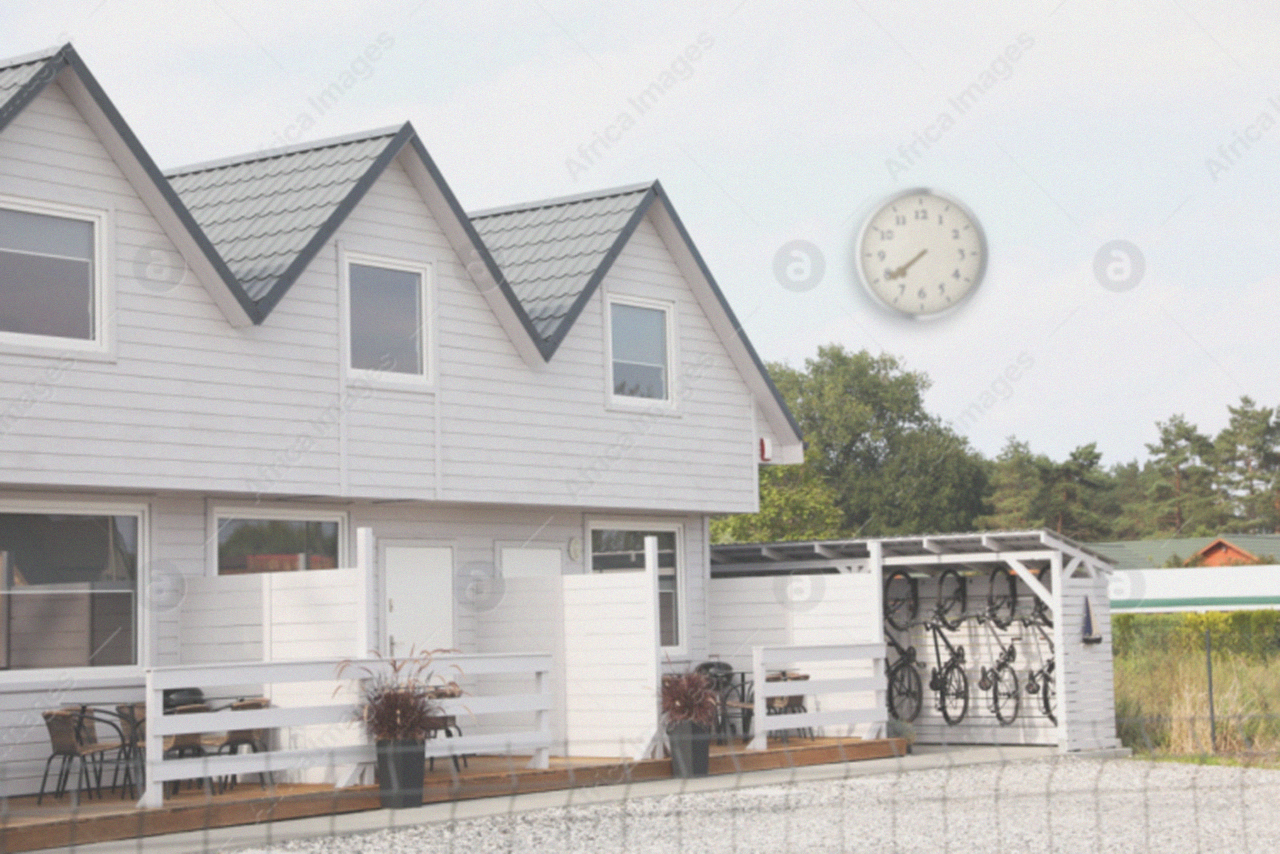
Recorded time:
{"hour": 7, "minute": 39}
